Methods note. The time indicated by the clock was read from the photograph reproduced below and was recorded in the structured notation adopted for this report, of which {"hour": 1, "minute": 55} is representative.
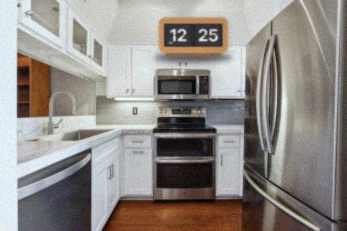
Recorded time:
{"hour": 12, "minute": 25}
